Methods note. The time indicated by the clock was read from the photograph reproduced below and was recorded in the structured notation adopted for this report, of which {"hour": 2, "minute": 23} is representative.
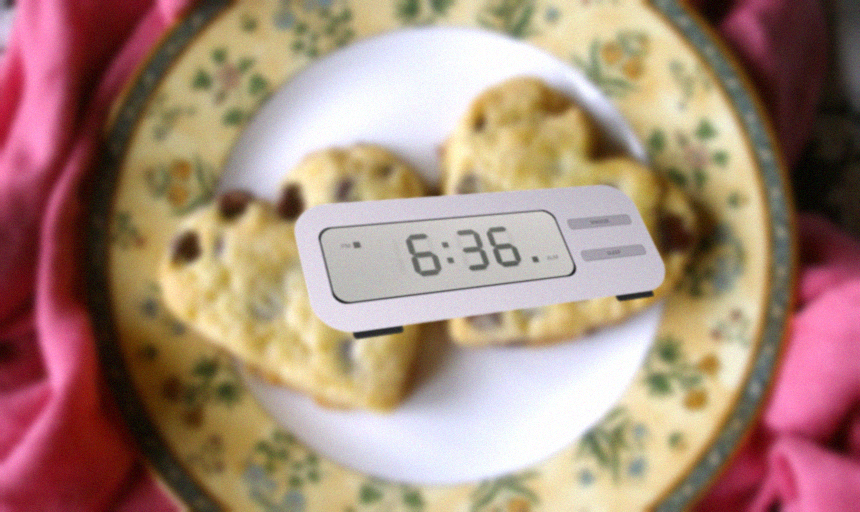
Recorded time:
{"hour": 6, "minute": 36}
